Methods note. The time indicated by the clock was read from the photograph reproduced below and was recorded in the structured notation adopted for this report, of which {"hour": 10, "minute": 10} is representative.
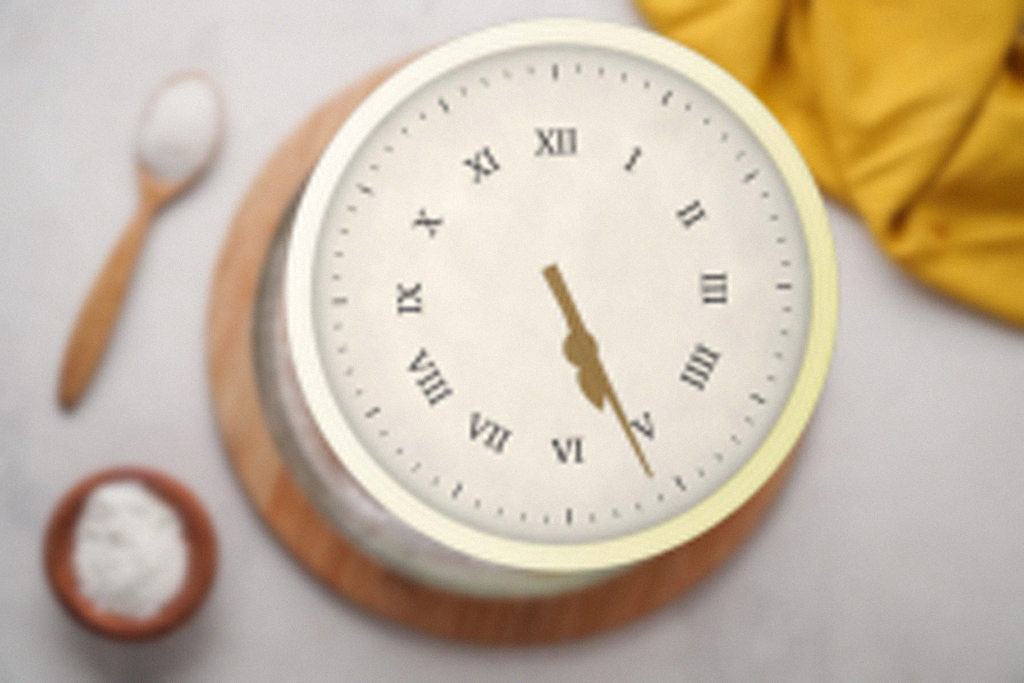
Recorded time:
{"hour": 5, "minute": 26}
